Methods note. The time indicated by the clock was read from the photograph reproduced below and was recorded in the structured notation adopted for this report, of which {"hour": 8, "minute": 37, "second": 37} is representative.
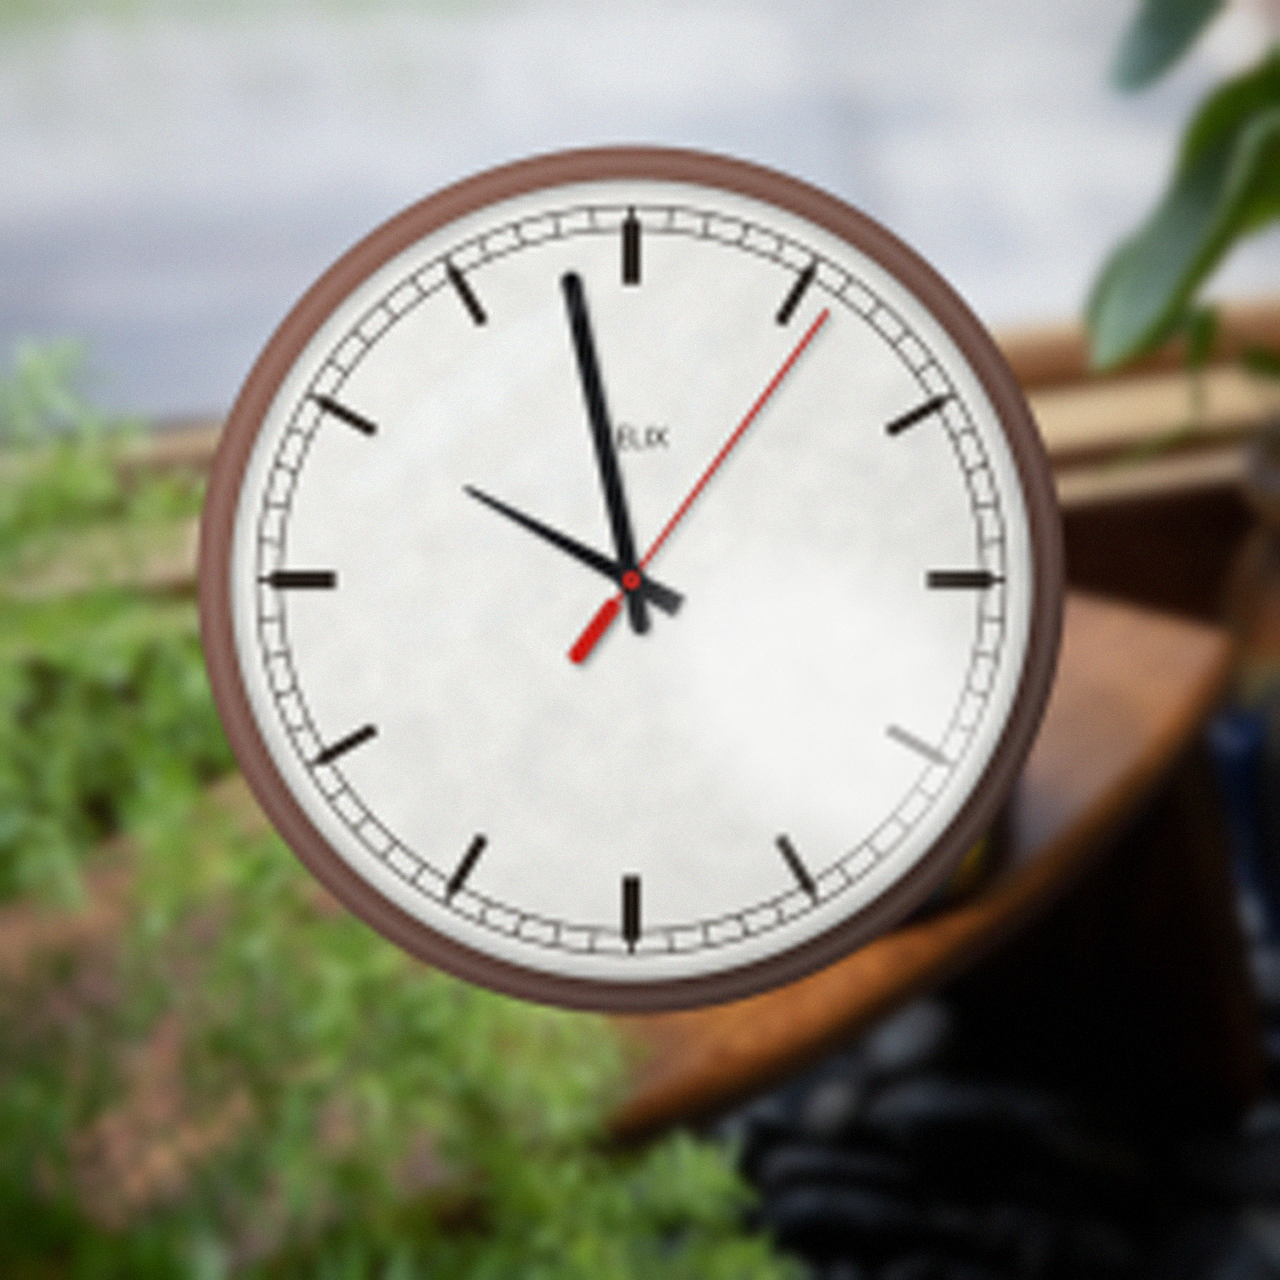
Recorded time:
{"hour": 9, "minute": 58, "second": 6}
